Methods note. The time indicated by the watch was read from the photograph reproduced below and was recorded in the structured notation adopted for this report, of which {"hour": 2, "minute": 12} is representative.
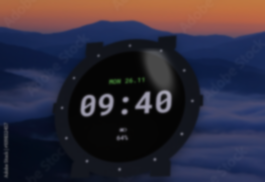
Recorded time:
{"hour": 9, "minute": 40}
